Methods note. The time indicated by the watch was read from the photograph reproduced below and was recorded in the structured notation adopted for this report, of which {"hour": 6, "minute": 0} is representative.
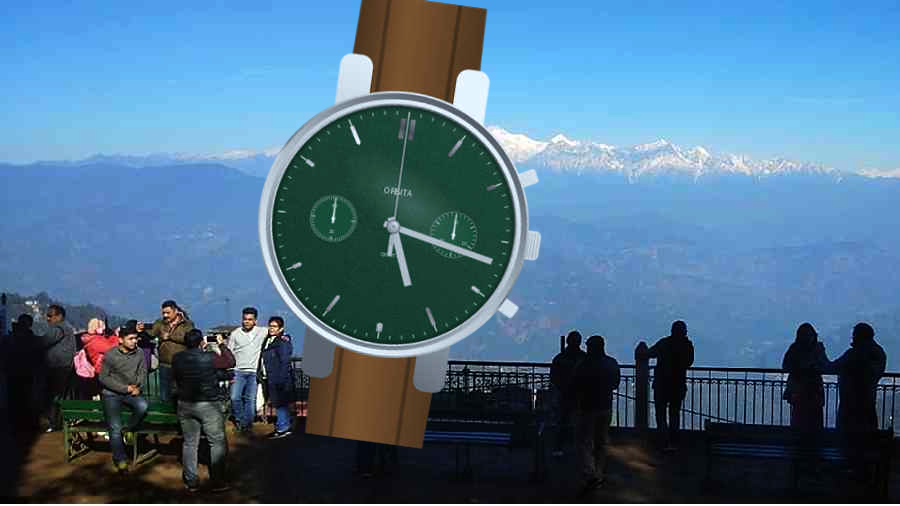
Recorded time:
{"hour": 5, "minute": 17}
